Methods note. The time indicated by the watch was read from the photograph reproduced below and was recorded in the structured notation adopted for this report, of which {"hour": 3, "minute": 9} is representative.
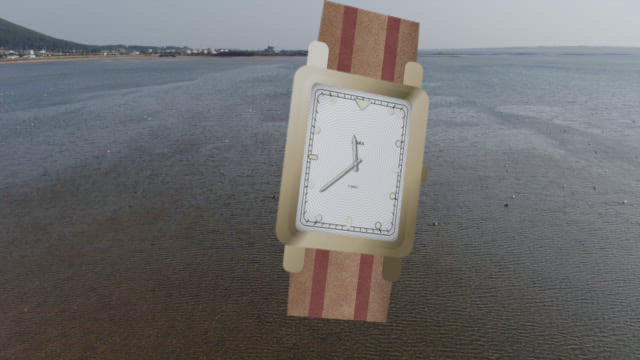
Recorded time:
{"hour": 11, "minute": 38}
